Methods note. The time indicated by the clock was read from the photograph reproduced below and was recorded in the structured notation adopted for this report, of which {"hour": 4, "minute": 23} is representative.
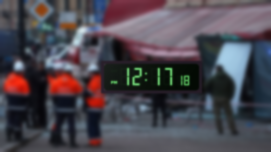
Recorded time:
{"hour": 12, "minute": 17}
